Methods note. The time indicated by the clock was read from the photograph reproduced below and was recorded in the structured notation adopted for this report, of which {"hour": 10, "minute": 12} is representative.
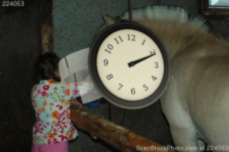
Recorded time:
{"hour": 2, "minute": 11}
